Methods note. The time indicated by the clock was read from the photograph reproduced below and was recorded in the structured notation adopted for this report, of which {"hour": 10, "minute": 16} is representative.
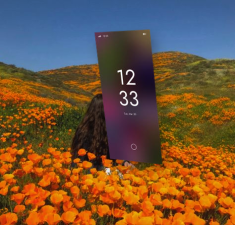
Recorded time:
{"hour": 12, "minute": 33}
